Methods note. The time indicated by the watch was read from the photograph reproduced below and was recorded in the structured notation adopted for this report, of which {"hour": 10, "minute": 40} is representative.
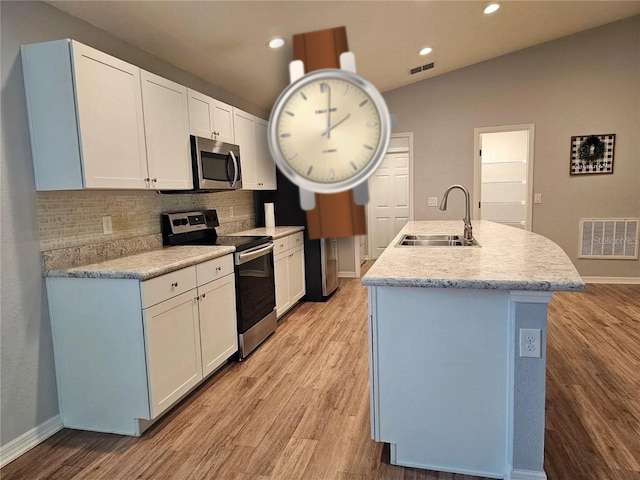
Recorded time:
{"hour": 2, "minute": 1}
